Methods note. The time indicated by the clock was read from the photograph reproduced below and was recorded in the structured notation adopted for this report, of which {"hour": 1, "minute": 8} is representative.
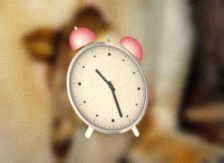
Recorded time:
{"hour": 10, "minute": 27}
